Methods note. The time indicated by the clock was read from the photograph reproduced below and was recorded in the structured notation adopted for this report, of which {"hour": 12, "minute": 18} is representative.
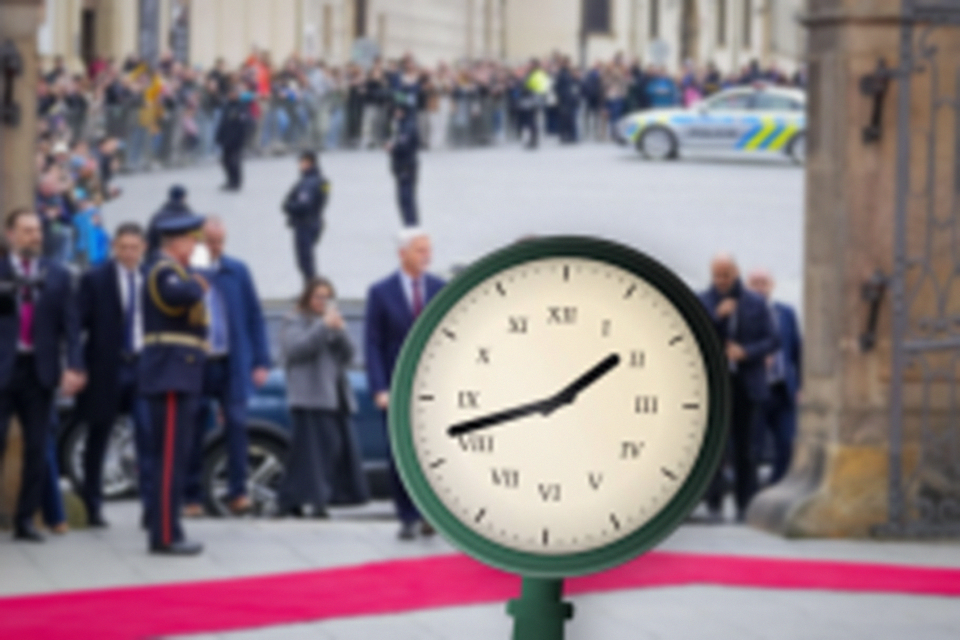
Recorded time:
{"hour": 1, "minute": 42}
